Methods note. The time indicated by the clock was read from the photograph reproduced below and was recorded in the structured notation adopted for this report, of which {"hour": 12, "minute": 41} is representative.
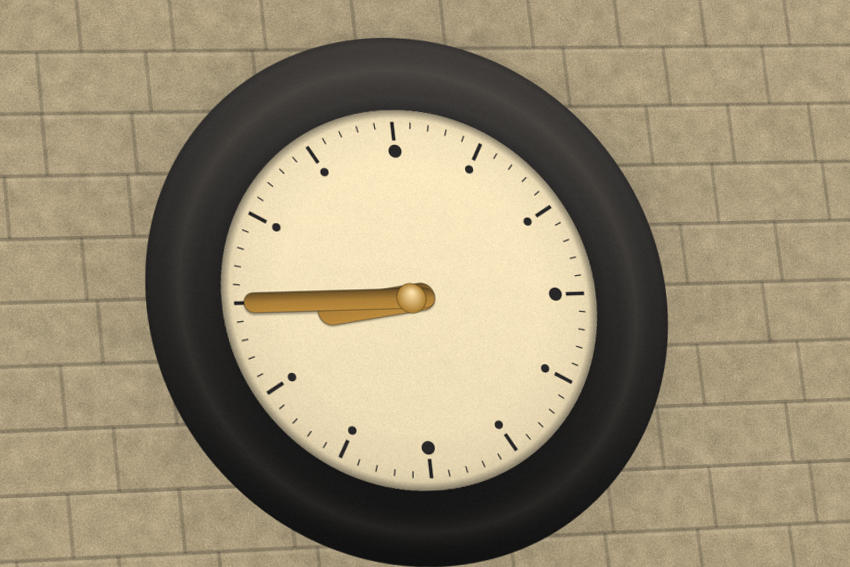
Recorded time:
{"hour": 8, "minute": 45}
